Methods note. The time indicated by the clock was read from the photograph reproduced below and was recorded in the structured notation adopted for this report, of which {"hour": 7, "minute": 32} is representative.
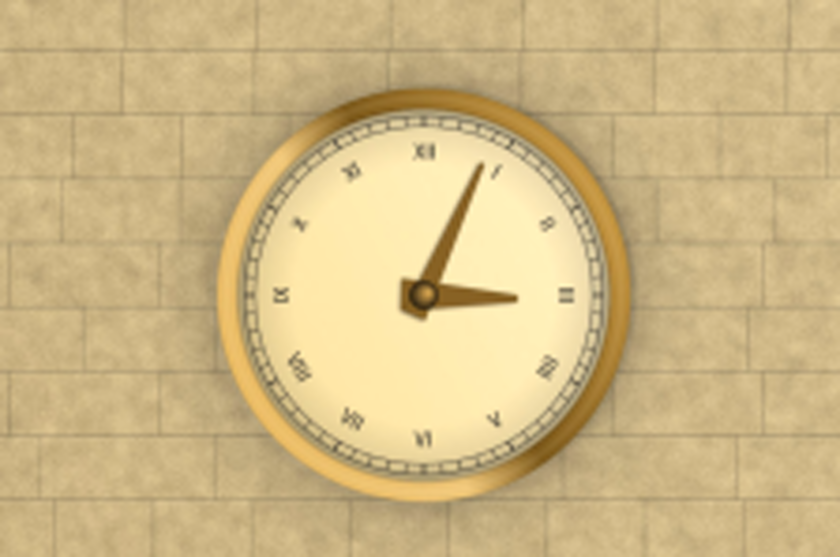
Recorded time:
{"hour": 3, "minute": 4}
